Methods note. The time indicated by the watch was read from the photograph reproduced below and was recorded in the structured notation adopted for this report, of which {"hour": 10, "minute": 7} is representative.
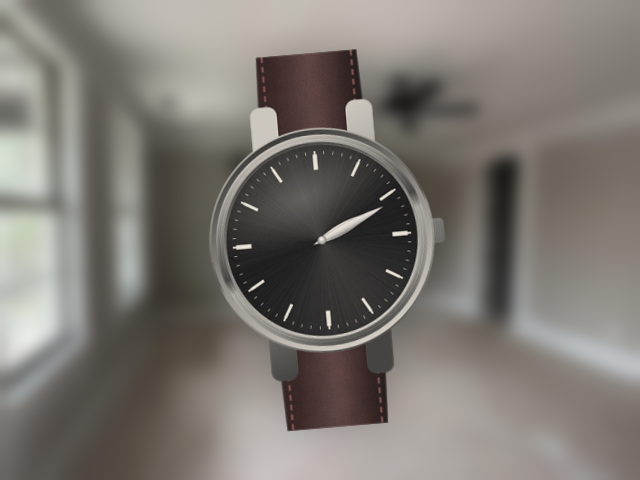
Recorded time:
{"hour": 2, "minute": 11}
